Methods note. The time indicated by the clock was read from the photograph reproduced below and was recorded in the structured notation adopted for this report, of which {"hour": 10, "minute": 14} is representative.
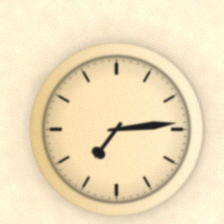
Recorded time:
{"hour": 7, "minute": 14}
